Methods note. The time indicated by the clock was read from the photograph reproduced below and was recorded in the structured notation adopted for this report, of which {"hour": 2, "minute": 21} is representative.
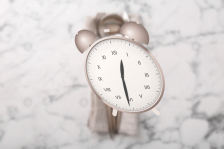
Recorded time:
{"hour": 12, "minute": 31}
